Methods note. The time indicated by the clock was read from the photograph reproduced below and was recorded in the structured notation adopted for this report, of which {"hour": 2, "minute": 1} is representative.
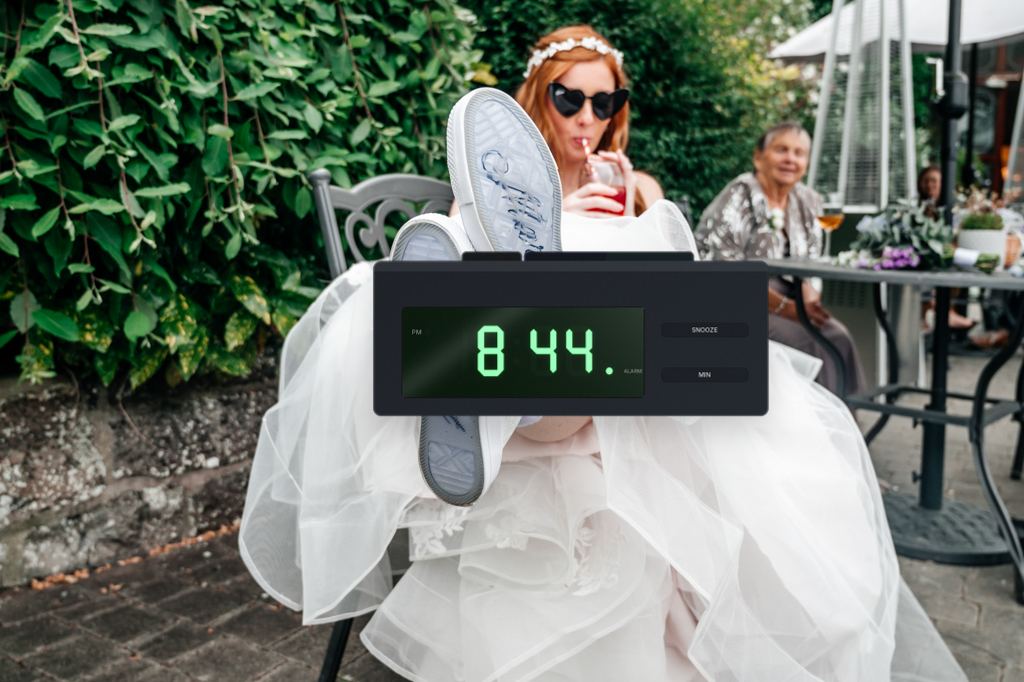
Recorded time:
{"hour": 8, "minute": 44}
